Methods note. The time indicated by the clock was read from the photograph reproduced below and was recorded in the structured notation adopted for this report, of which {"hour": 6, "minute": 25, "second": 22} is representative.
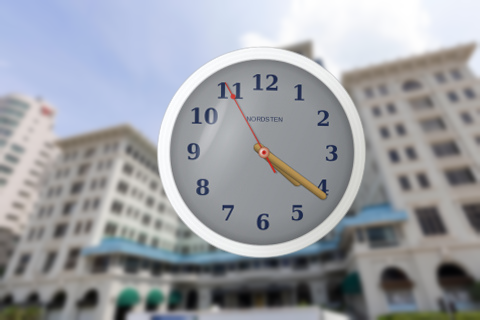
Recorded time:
{"hour": 4, "minute": 20, "second": 55}
